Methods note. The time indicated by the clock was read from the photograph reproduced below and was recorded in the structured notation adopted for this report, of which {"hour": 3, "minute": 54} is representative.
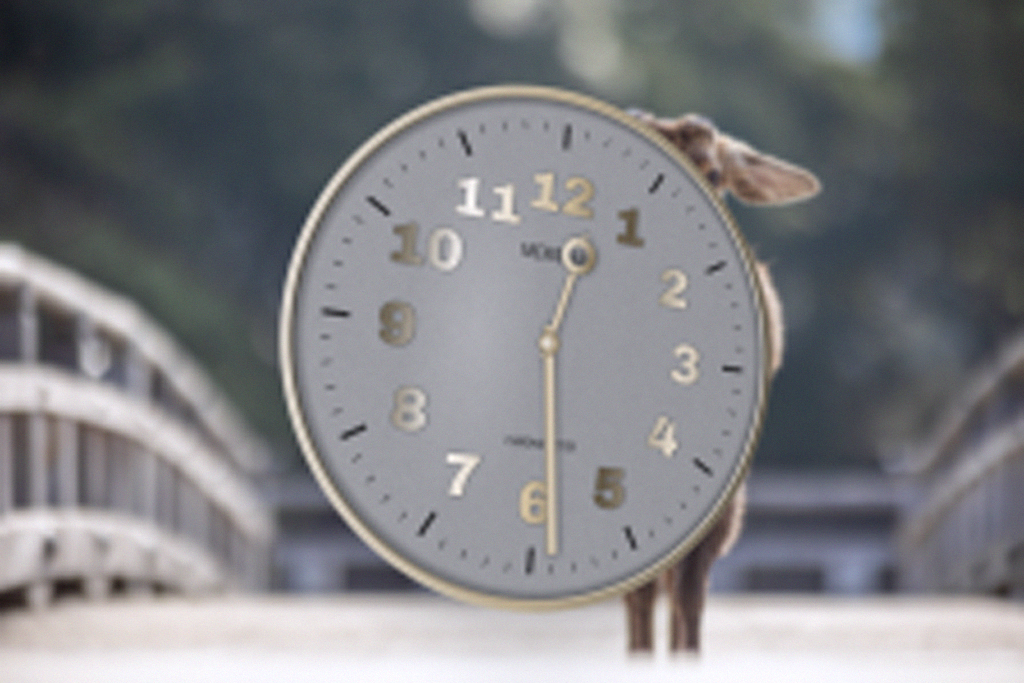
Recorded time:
{"hour": 12, "minute": 29}
